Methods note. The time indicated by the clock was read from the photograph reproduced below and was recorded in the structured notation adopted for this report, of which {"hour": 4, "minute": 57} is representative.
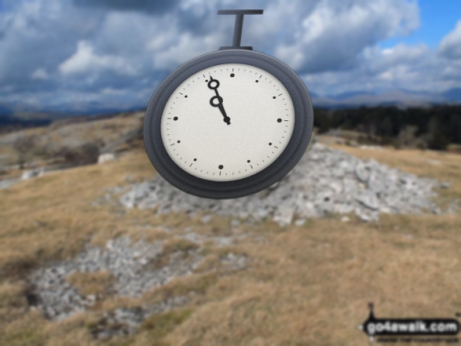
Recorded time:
{"hour": 10, "minute": 56}
